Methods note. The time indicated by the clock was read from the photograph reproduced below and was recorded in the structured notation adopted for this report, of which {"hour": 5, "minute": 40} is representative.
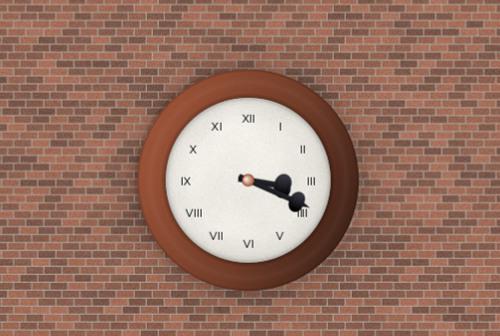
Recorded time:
{"hour": 3, "minute": 19}
